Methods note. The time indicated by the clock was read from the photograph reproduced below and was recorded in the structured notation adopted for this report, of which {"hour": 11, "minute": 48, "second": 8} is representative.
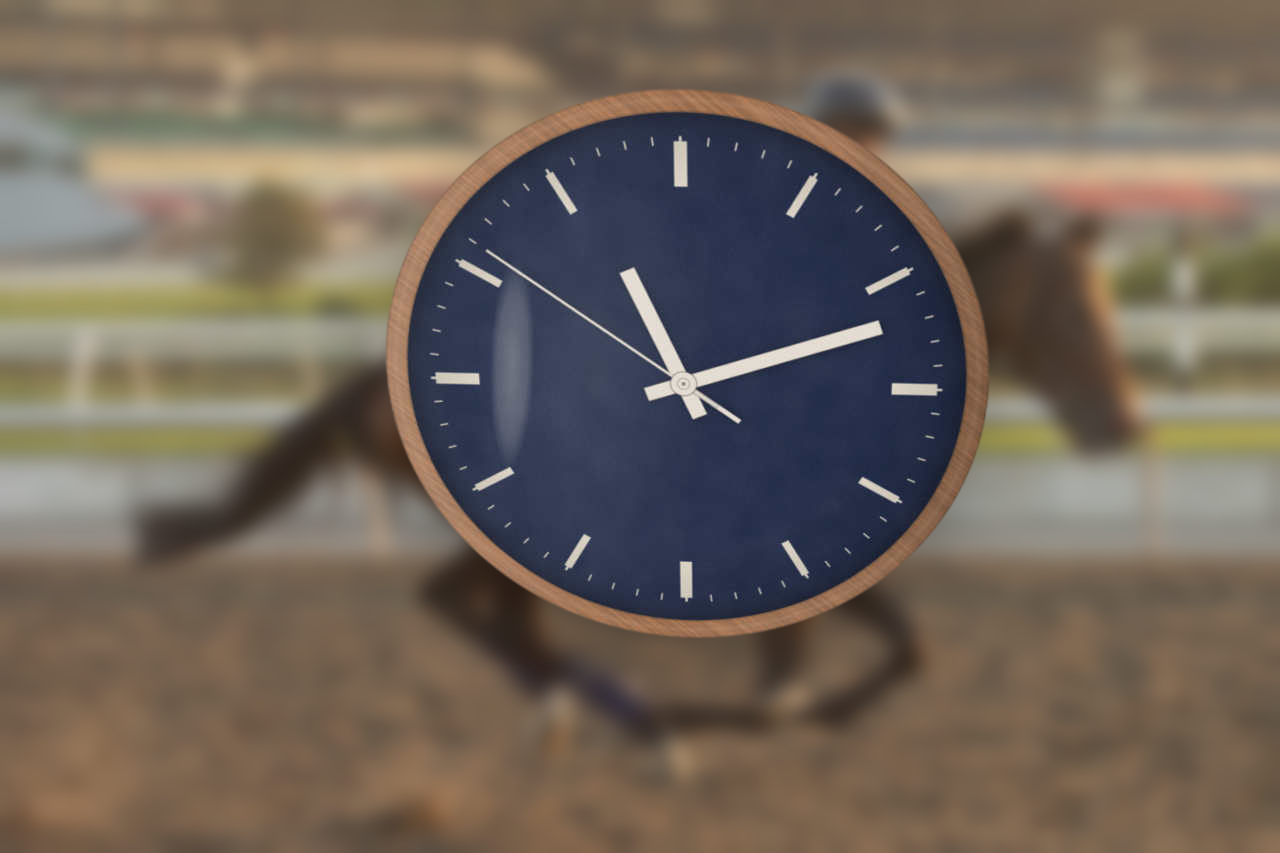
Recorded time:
{"hour": 11, "minute": 11, "second": 51}
